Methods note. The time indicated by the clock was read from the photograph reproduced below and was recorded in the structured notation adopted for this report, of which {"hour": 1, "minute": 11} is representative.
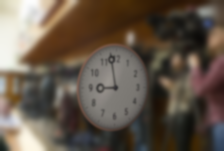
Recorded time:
{"hour": 8, "minute": 58}
